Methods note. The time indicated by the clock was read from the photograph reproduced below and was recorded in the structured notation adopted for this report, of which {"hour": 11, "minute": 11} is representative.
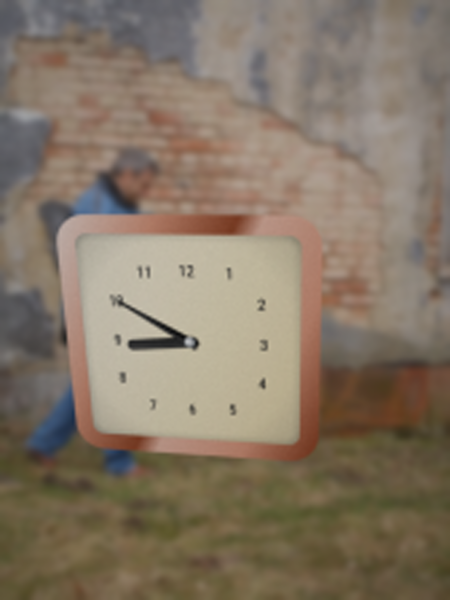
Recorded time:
{"hour": 8, "minute": 50}
